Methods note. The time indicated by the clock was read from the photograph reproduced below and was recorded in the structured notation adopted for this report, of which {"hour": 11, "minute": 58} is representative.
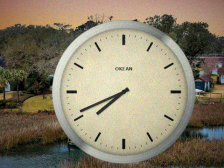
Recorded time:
{"hour": 7, "minute": 41}
